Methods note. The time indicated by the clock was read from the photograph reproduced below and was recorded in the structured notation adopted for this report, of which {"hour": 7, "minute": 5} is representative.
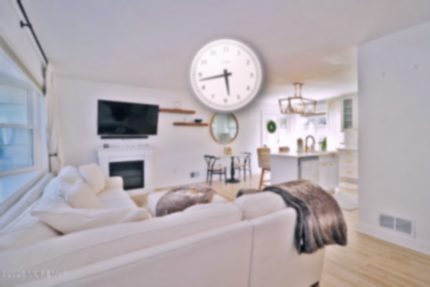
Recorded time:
{"hour": 5, "minute": 43}
